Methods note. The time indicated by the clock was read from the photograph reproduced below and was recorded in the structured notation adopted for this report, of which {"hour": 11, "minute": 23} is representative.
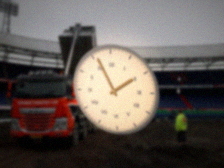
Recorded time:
{"hour": 1, "minute": 56}
